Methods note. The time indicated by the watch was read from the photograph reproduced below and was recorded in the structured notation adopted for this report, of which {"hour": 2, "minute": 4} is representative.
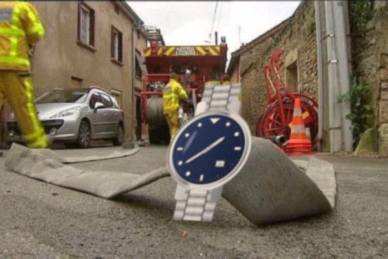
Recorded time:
{"hour": 1, "minute": 39}
